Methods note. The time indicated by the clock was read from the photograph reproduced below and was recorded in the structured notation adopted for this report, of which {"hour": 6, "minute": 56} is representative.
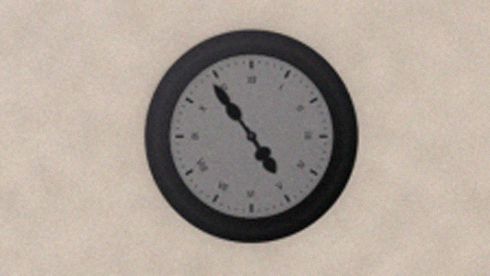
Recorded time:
{"hour": 4, "minute": 54}
